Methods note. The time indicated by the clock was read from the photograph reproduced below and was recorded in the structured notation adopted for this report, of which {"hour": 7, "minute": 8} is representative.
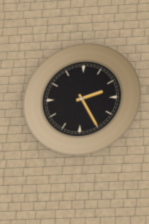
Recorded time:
{"hour": 2, "minute": 25}
